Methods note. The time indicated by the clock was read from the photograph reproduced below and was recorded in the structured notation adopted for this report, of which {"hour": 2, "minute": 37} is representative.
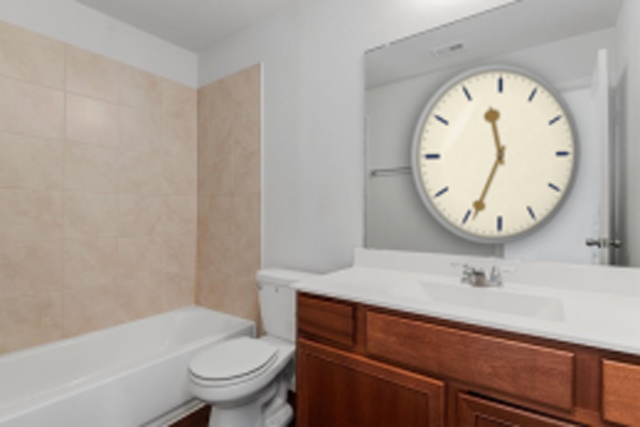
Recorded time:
{"hour": 11, "minute": 34}
